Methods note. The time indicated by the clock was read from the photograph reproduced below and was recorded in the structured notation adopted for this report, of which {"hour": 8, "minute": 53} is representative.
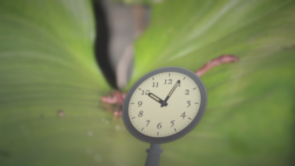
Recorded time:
{"hour": 10, "minute": 4}
